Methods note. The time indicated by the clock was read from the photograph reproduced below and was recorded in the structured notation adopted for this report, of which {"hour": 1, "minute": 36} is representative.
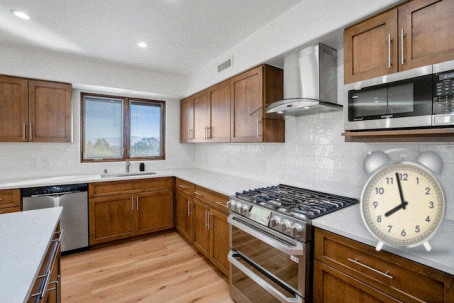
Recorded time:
{"hour": 7, "minute": 58}
